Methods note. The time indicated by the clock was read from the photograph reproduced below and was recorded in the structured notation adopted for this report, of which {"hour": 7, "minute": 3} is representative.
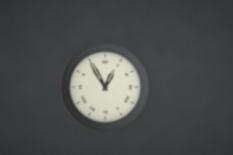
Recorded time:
{"hour": 12, "minute": 55}
